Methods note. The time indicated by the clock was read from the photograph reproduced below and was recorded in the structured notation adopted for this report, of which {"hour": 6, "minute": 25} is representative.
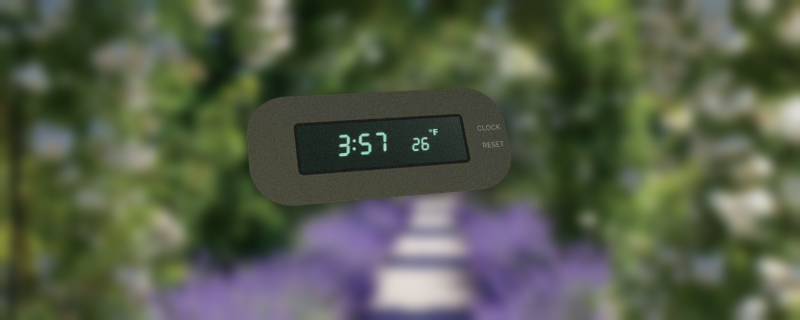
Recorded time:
{"hour": 3, "minute": 57}
